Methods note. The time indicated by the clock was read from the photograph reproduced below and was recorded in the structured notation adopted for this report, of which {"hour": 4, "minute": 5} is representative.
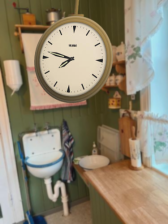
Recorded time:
{"hour": 7, "minute": 47}
